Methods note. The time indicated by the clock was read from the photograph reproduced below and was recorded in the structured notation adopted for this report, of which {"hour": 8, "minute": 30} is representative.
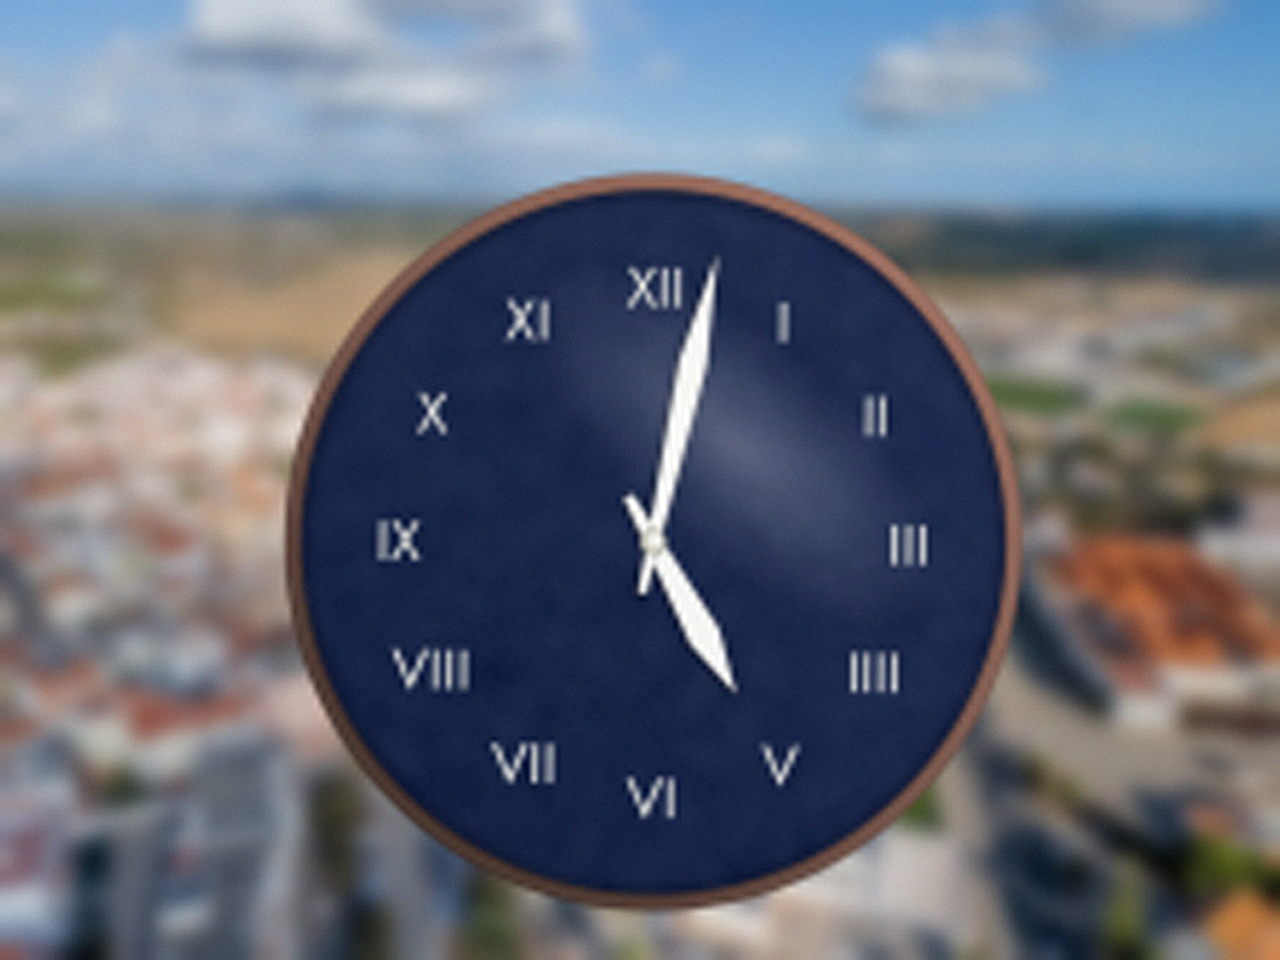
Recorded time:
{"hour": 5, "minute": 2}
